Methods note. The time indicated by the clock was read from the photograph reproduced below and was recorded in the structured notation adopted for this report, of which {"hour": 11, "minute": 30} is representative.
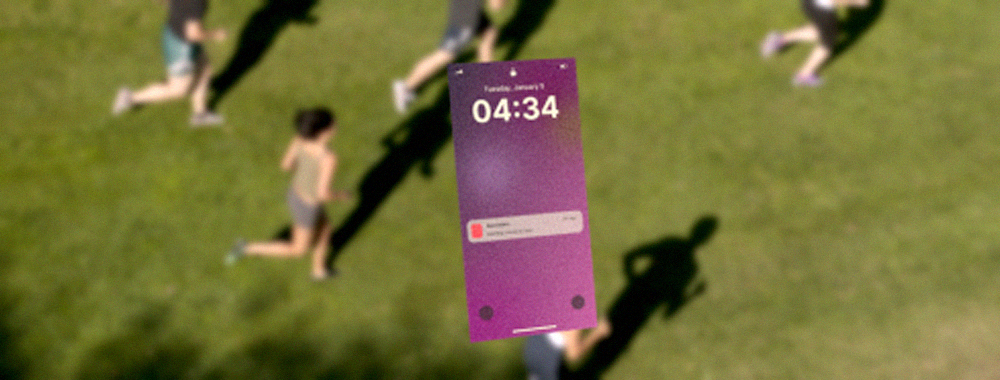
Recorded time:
{"hour": 4, "minute": 34}
